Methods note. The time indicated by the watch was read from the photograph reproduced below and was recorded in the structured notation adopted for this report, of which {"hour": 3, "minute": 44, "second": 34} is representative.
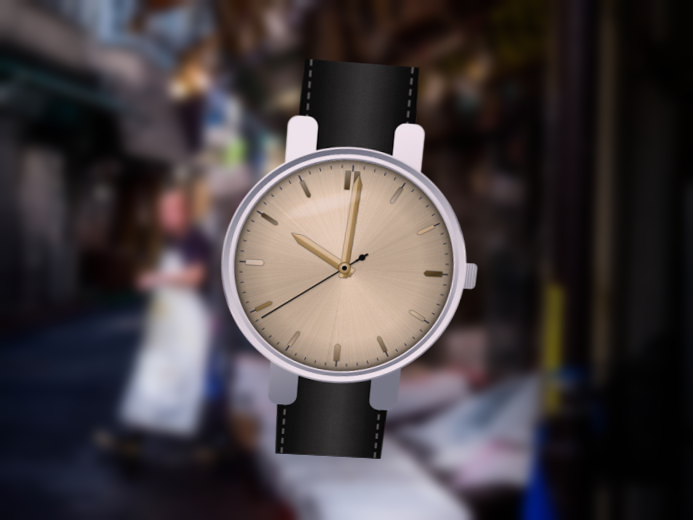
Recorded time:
{"hour": 10, "minute": 0, "second": 39}
